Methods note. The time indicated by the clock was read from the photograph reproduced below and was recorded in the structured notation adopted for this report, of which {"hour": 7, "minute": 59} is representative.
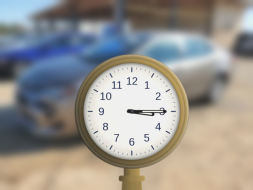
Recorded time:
{"hour": 3, "minute": 15}
